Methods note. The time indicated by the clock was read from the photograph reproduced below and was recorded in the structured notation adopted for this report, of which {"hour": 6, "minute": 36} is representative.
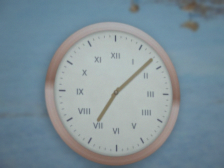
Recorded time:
{"hour": 7, "minute": 8}
